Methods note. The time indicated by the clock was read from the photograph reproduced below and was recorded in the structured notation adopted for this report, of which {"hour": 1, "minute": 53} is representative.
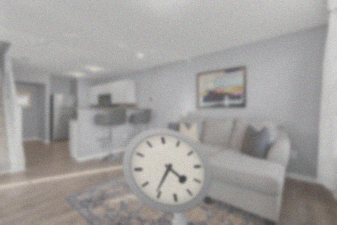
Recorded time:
{"hour": 4, "minute": 36}
